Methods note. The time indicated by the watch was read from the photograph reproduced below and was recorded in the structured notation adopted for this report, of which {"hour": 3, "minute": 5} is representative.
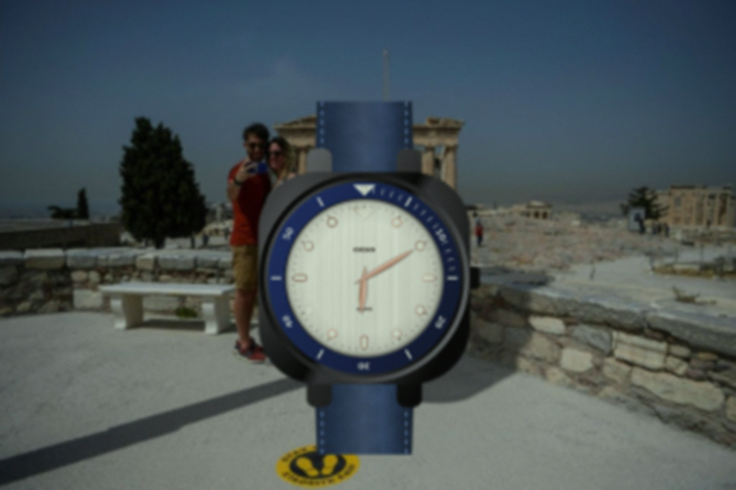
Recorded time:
{"hour": 6, "minute": 10}
